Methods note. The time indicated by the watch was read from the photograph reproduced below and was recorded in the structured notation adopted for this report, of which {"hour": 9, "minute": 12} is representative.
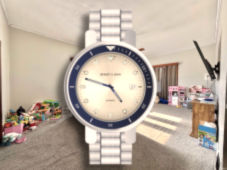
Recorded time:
{"hour": 4, "minute": 48}
